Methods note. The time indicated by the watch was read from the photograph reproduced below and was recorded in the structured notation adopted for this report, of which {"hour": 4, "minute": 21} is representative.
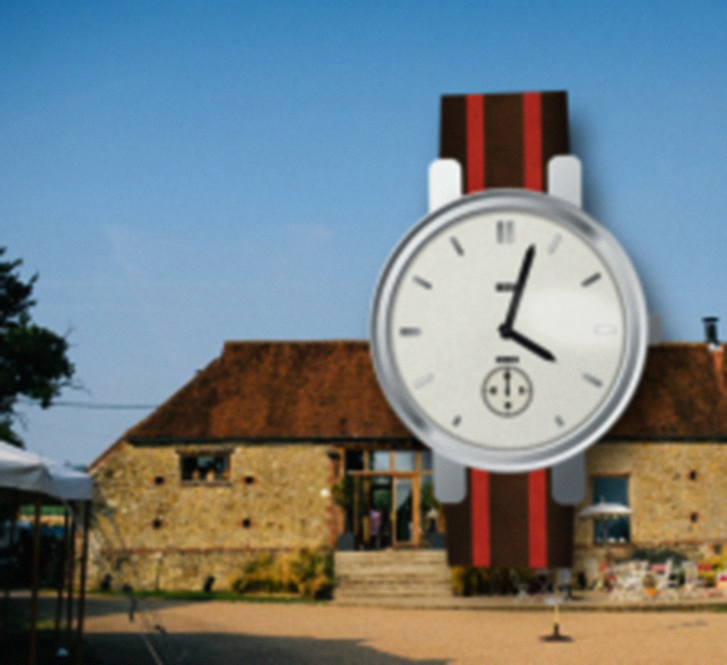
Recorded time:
{"hour": 4, "minute": 3}
